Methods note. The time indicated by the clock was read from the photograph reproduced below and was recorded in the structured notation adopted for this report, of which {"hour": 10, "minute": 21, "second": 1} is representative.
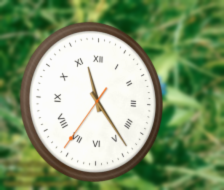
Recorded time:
{"hour": 11, "minute": 23, "second": 36}
